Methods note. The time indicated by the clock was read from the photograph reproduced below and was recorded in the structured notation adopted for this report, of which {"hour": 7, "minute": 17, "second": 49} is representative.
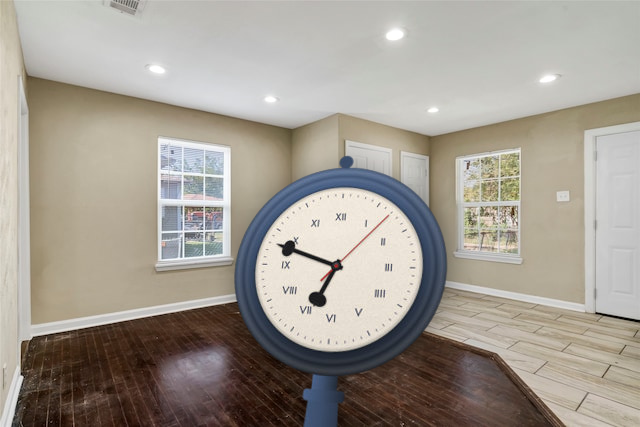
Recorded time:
{"hour": 6, "minute": 48, "second": 7}
